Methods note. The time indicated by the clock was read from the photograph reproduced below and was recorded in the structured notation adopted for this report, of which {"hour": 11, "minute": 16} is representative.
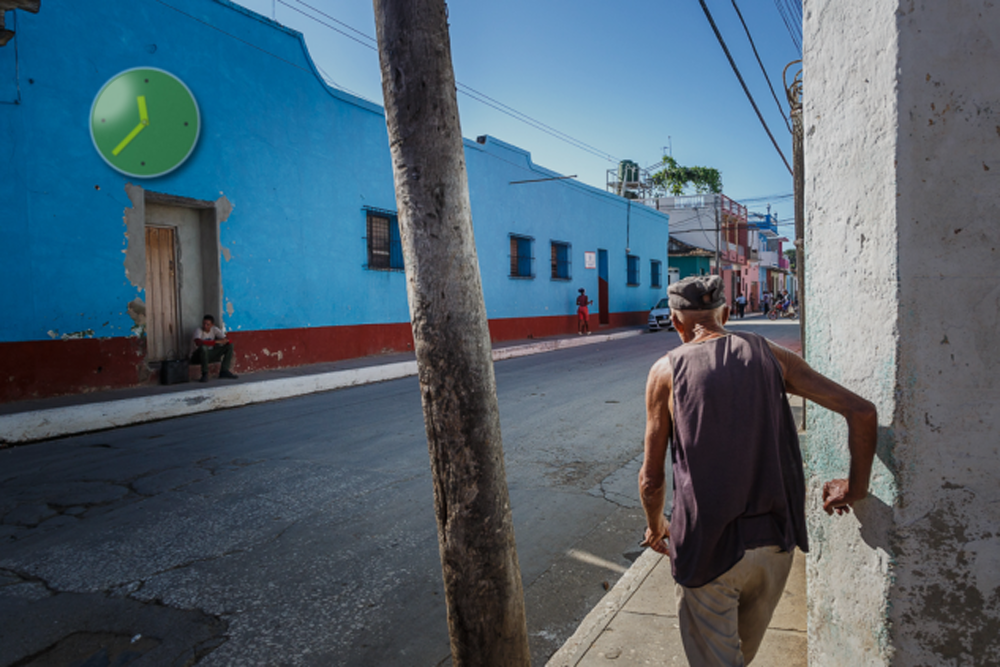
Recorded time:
{"hour": 11, "minute": 37}
